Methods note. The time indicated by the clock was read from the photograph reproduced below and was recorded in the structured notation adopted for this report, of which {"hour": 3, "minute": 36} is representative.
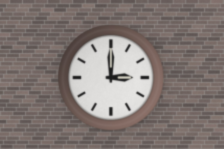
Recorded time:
{"hour": 3, "minute": 0}
